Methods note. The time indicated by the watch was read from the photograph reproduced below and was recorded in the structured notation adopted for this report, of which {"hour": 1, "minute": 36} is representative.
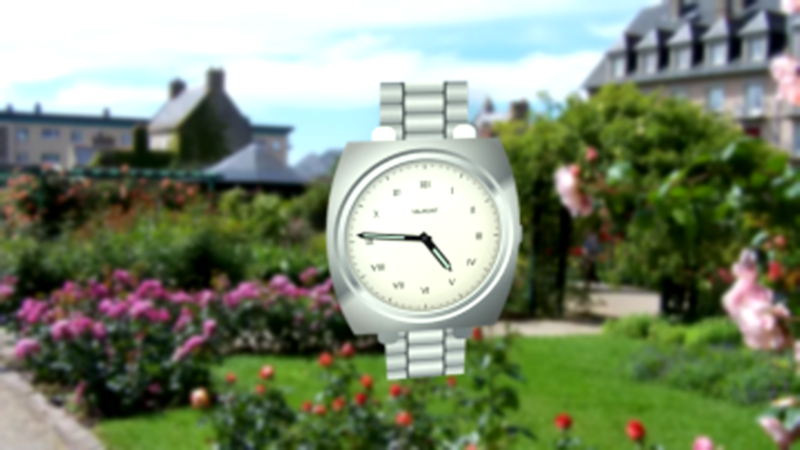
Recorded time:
{"hour": 4, "minute": 46}
